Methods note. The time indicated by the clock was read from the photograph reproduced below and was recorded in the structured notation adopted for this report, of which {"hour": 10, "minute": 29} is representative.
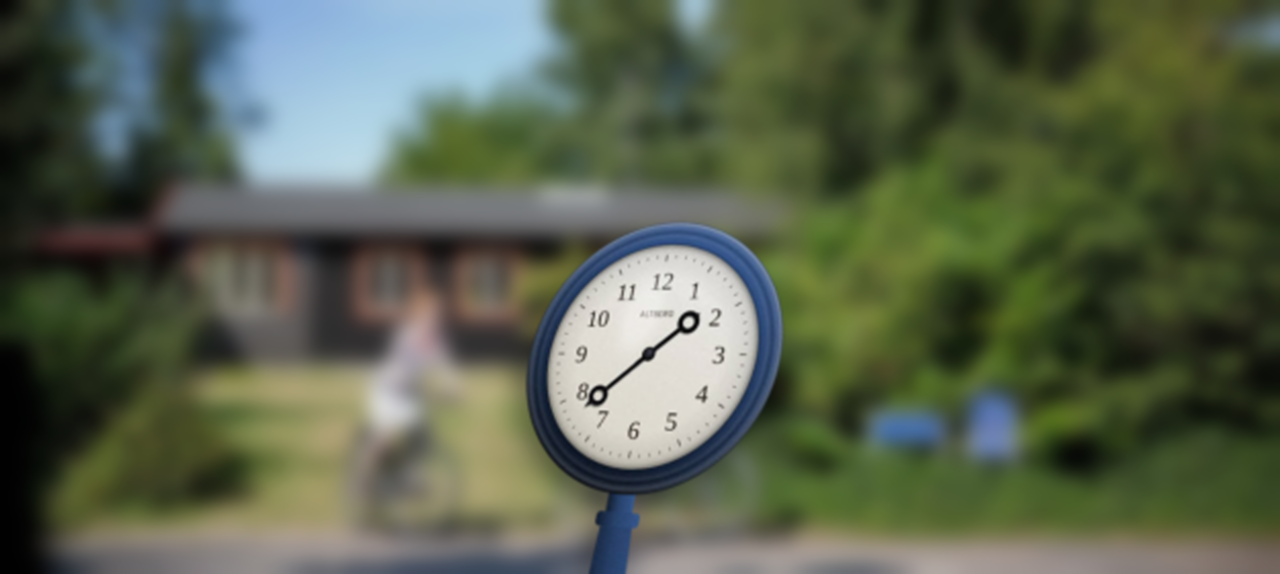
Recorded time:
{"hour": 1, "minute": 38}
